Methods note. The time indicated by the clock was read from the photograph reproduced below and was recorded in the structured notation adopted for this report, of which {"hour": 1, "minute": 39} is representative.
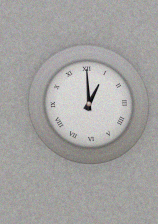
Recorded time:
{"hour": 1, "minute": 0}
